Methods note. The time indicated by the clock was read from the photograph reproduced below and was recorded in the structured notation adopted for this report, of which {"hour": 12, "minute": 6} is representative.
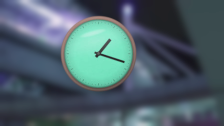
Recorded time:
{"hour": 1, "minute": 18}
